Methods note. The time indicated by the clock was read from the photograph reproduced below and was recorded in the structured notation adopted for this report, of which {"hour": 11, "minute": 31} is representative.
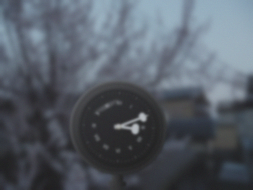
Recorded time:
{"hour": 3, "minute": 11}
